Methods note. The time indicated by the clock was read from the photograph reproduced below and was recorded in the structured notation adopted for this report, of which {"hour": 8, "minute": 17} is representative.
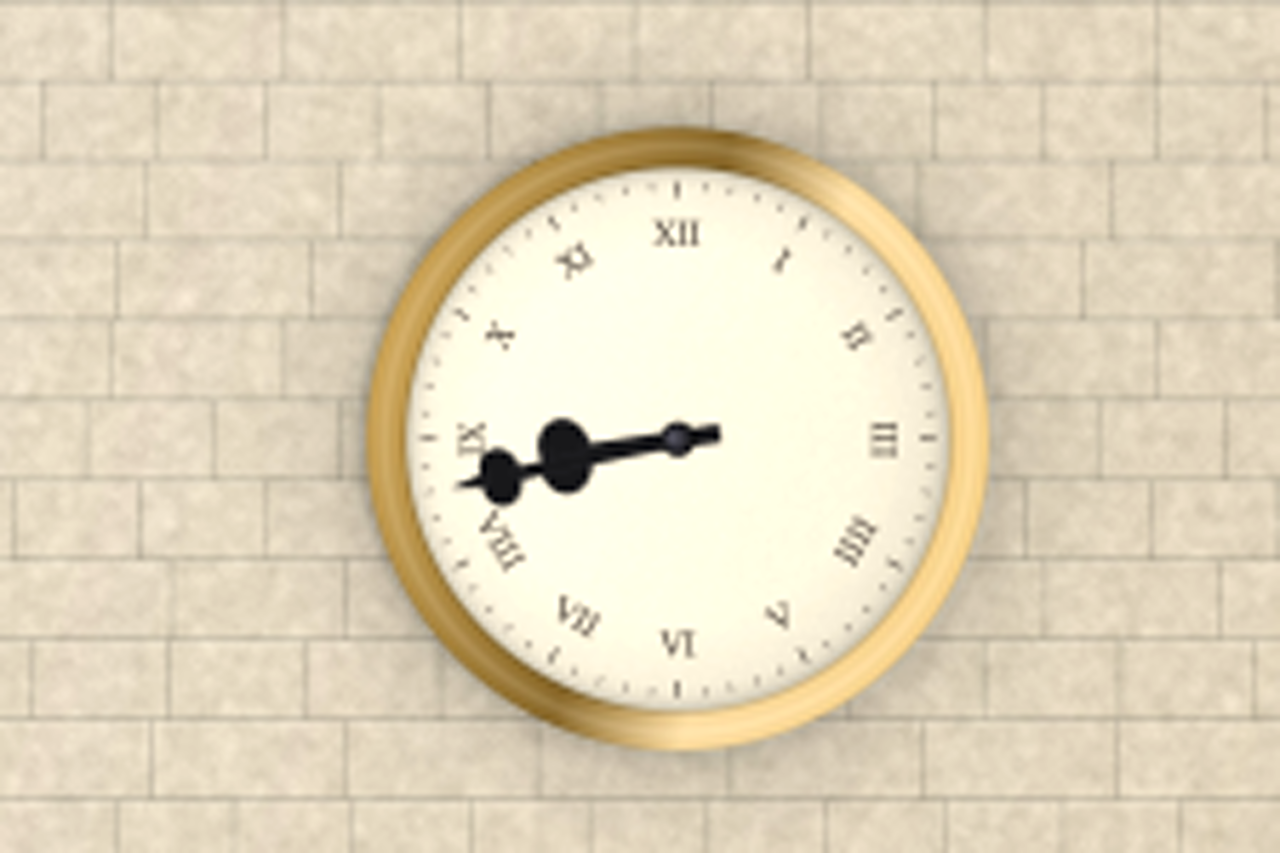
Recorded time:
{"hour": 8, "minute": 43}
